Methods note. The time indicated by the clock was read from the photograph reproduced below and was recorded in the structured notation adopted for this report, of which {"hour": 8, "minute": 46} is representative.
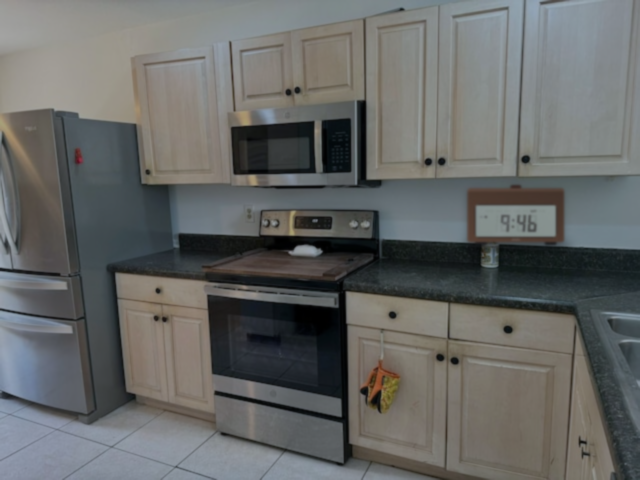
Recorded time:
{"hour": 9, "minute": 46}
